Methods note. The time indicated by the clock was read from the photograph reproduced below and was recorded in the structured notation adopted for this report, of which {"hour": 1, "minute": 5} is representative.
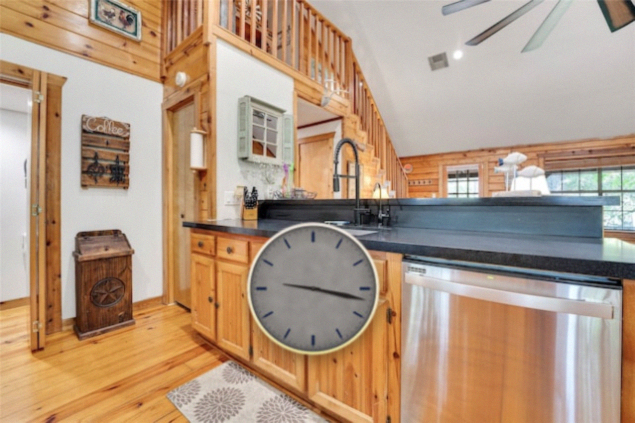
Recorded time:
{"hour": 9, "minute": 17}
